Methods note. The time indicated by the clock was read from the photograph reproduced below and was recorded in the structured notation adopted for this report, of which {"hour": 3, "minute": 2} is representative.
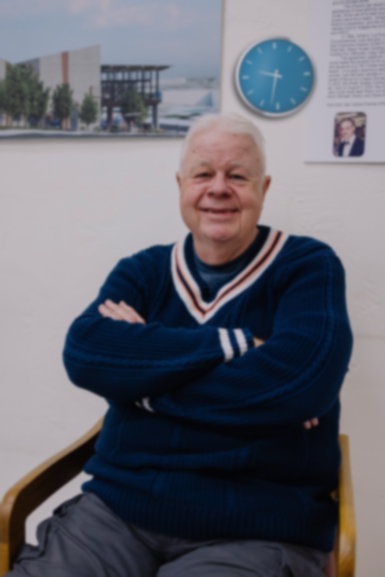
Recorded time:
{"hour": 9, "minute": 32}
